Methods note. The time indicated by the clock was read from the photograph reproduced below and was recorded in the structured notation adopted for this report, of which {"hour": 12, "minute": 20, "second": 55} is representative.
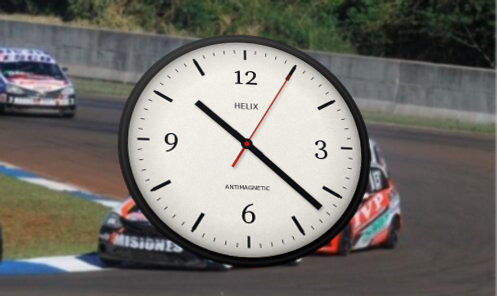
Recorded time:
{"hour": 10, "minute": 22, "second": 5}
